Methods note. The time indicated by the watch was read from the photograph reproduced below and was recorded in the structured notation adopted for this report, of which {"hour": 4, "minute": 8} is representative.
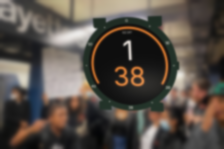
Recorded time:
{"hour": 1, "minute": 38}
